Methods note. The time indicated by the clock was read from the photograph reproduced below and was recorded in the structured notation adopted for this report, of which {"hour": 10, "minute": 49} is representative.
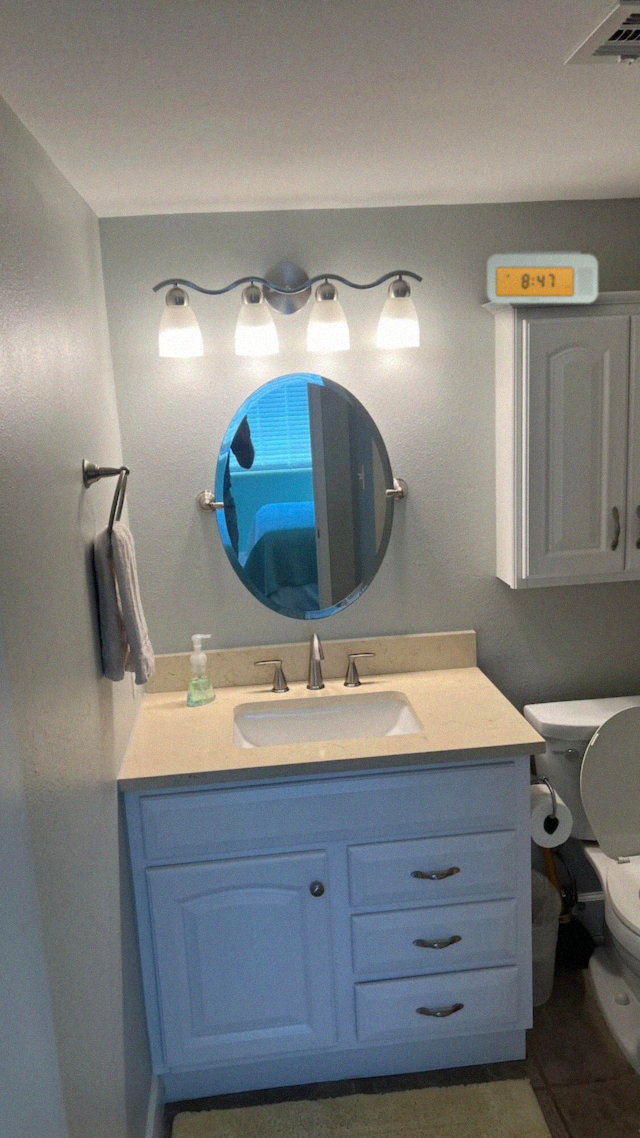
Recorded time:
{"hour": 8, "minute": 47}
